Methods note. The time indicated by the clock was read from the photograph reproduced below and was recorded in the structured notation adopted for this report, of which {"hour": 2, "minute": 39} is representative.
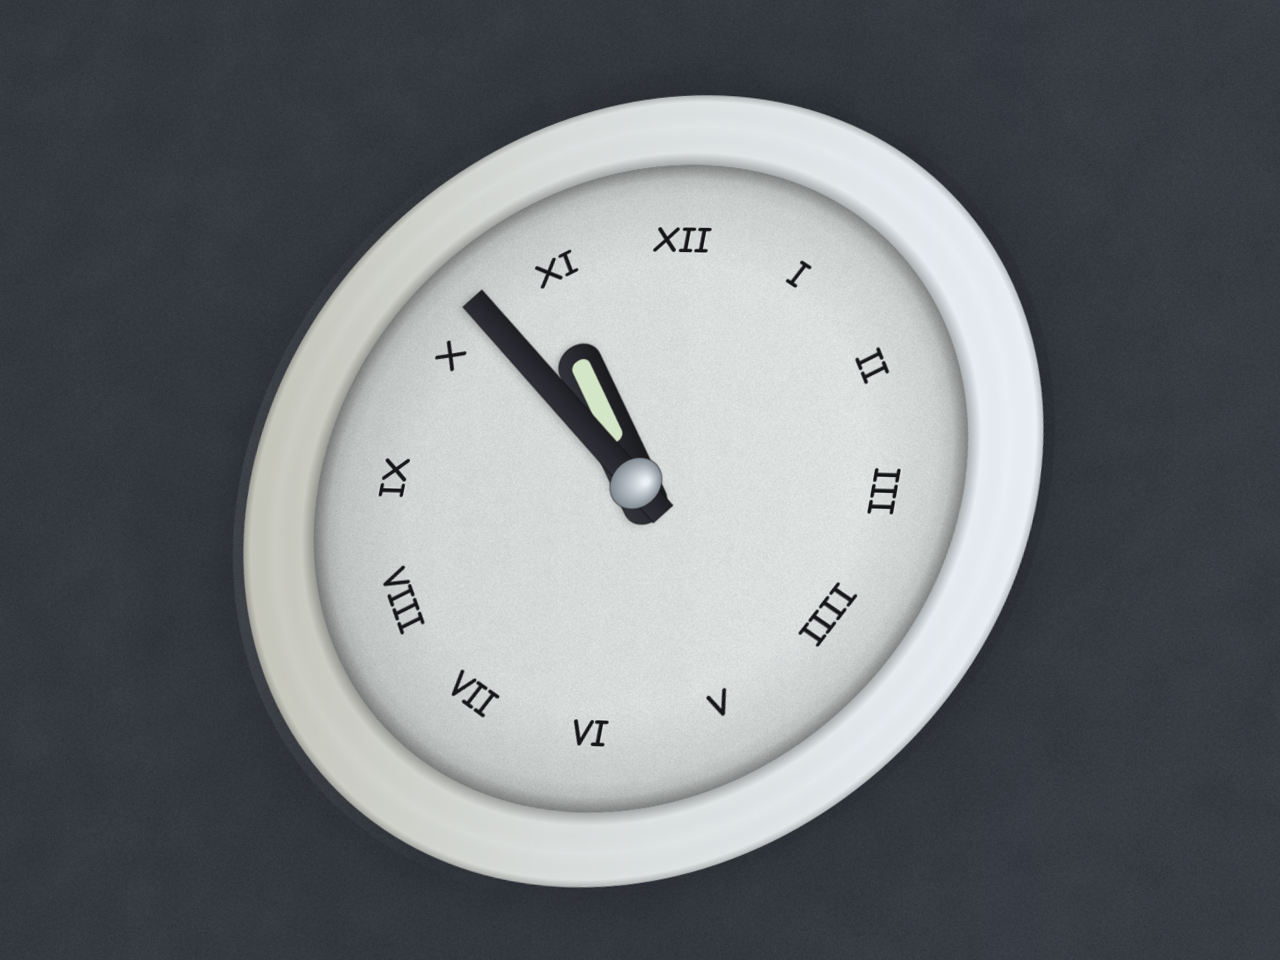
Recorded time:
{"hour": 10, "minute": 52}
